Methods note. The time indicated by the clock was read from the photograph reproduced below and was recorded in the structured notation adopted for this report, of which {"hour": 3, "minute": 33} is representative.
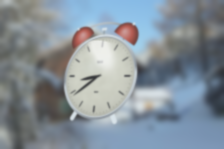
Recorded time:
{"hour": 8, "minute": 39}
